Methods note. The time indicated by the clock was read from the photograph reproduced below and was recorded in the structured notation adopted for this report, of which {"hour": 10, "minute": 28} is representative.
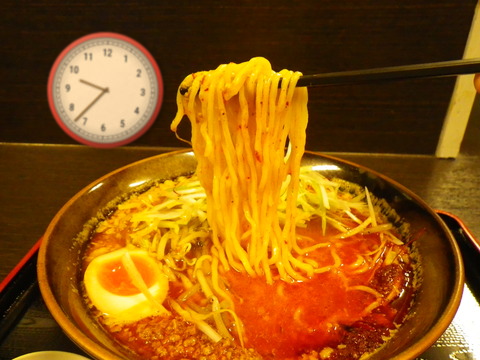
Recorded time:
{"hour": 9, "minute": 37}
